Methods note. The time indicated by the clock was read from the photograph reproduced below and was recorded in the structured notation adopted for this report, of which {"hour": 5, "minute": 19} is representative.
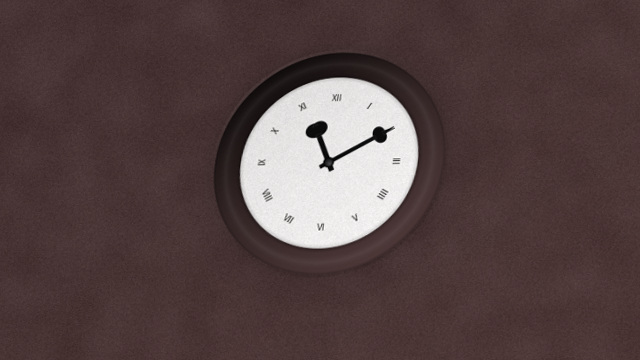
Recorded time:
{"hour": 11, "minute": 10}
